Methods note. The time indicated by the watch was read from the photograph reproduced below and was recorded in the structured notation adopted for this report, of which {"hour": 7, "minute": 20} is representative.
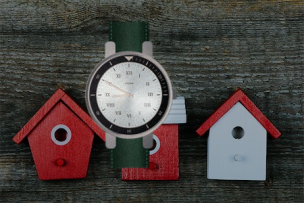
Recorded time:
{"hour": 8, "minute": 50}
